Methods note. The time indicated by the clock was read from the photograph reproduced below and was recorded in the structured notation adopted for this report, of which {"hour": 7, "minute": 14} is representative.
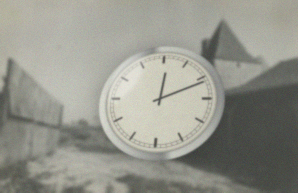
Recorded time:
{"hour": 12, "minute": 11}
